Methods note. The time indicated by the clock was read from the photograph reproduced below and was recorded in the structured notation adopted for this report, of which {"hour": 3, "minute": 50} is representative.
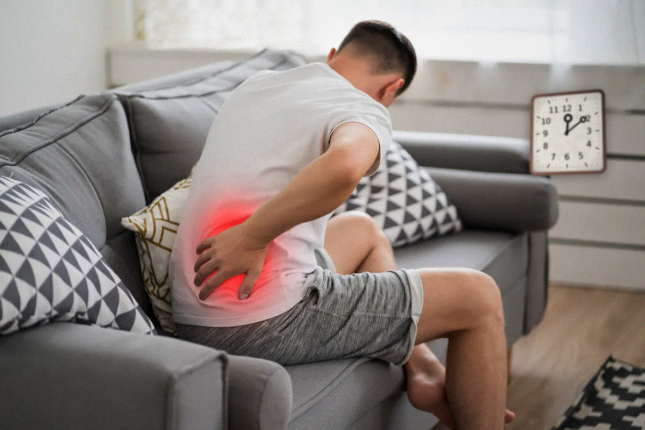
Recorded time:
{"hour": 12, "minute": 9}
